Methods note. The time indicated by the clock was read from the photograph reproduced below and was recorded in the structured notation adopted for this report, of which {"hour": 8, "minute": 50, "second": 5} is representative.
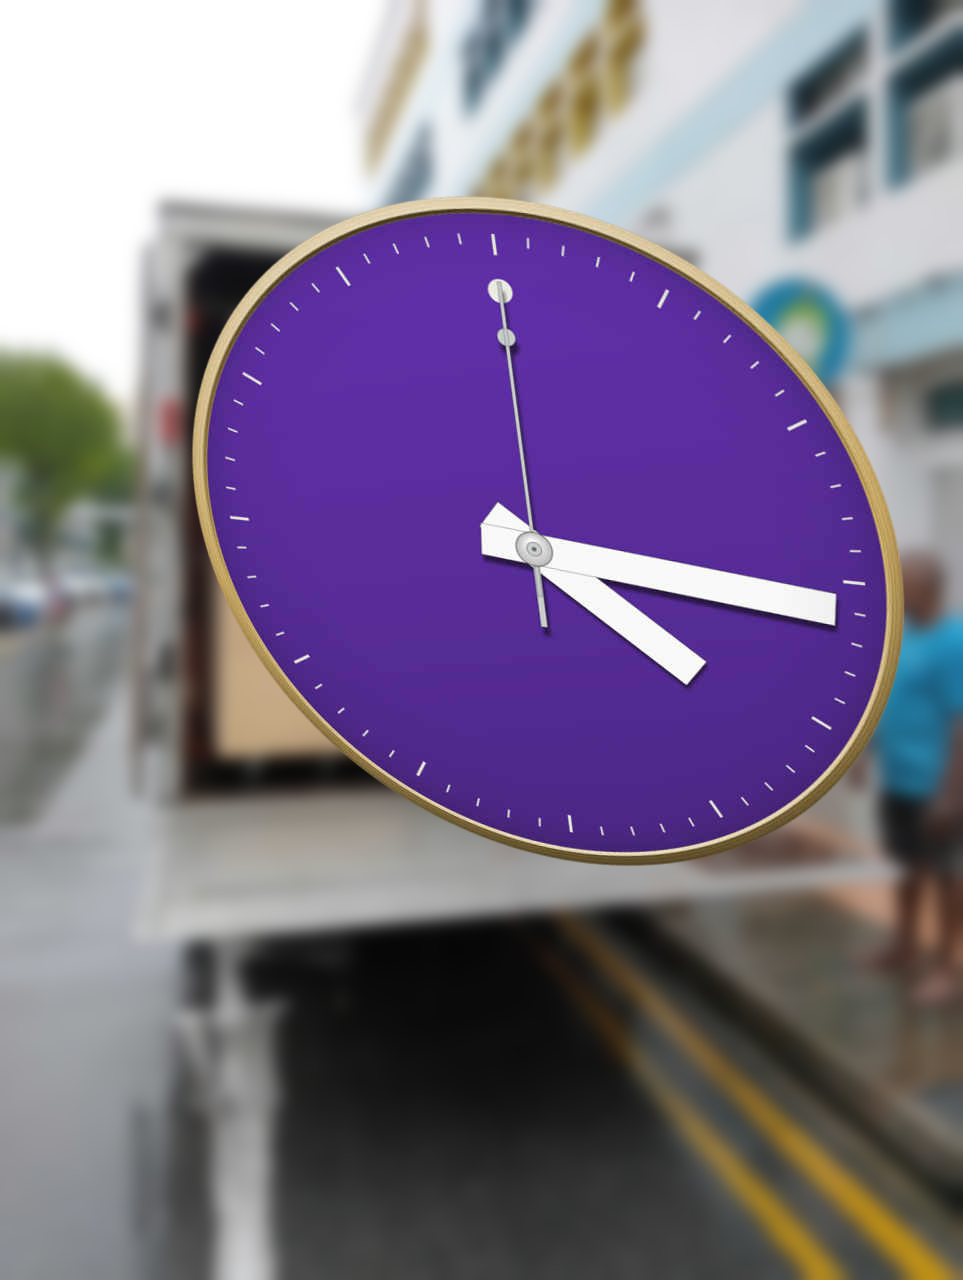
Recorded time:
{"hour": 4, "minute": 16, "second": 0}
